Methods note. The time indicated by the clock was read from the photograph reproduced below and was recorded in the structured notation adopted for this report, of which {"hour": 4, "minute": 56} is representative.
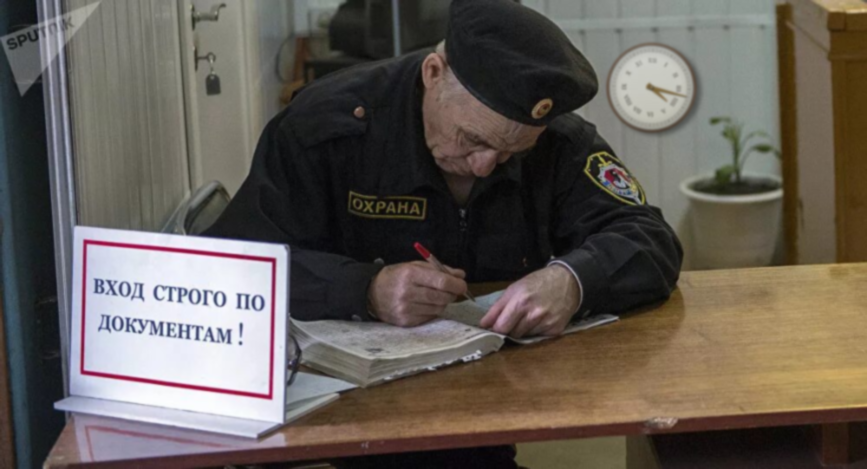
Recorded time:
{"hour": 4, "minute": 17}
